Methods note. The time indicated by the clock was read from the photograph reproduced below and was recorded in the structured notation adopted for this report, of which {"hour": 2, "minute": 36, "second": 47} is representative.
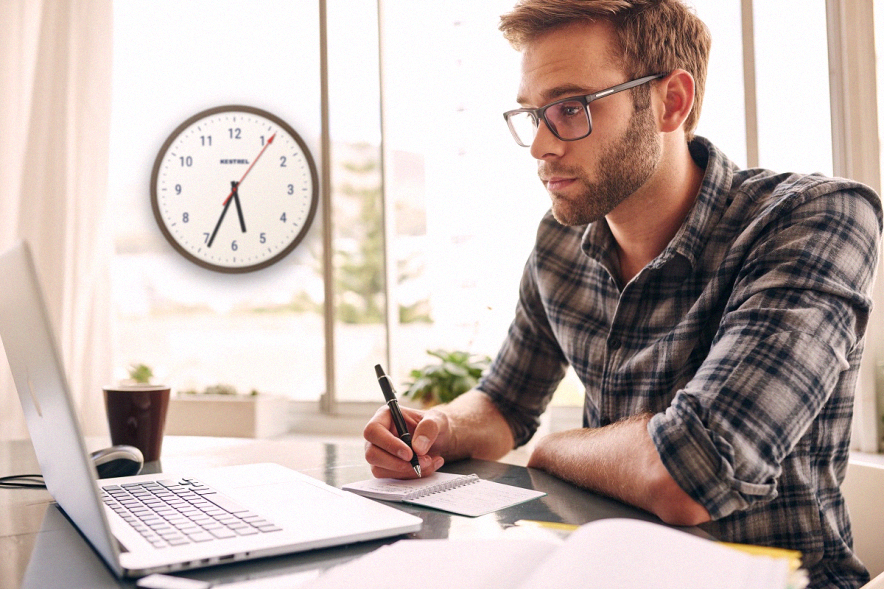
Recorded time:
{"hour": 5, "minute": 34, "second": 6}
